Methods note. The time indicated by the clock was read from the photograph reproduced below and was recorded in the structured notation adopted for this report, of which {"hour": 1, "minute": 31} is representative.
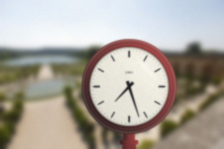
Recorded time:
{"hour": 7, "minute": 27}
